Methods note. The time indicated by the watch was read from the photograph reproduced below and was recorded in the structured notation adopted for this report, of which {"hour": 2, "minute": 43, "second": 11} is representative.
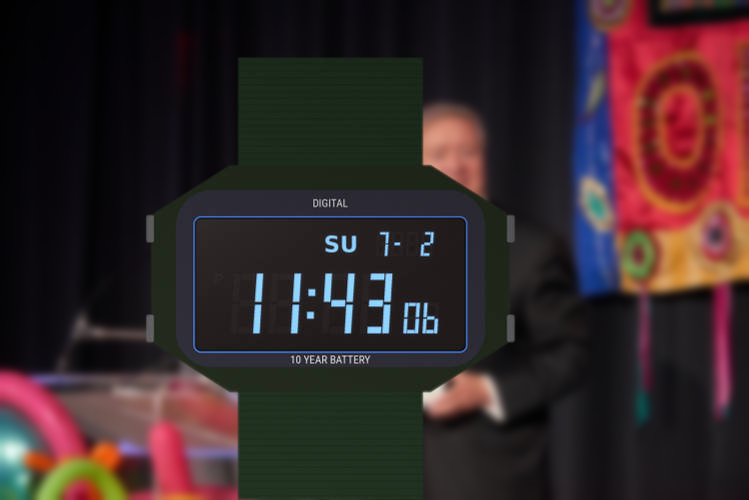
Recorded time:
{"hour": 11, "minute": 43, "second": 6}
